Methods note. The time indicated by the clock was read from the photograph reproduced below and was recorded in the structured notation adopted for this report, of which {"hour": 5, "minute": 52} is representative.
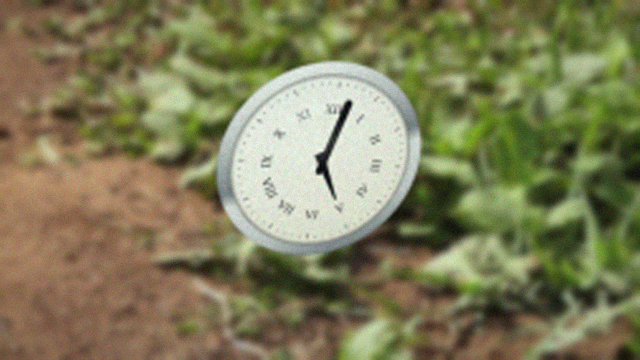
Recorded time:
{"hour": 5, "minute": 2}
